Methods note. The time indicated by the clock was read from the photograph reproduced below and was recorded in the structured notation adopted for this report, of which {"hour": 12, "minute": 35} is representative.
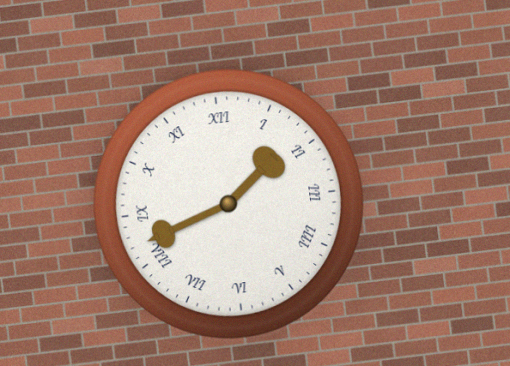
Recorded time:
{"hour": 1, "minute": 42}
